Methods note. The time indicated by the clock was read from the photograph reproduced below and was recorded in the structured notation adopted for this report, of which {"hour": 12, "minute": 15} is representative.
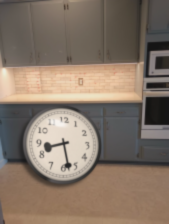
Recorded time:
{"hour": 8, "minute": 28}
